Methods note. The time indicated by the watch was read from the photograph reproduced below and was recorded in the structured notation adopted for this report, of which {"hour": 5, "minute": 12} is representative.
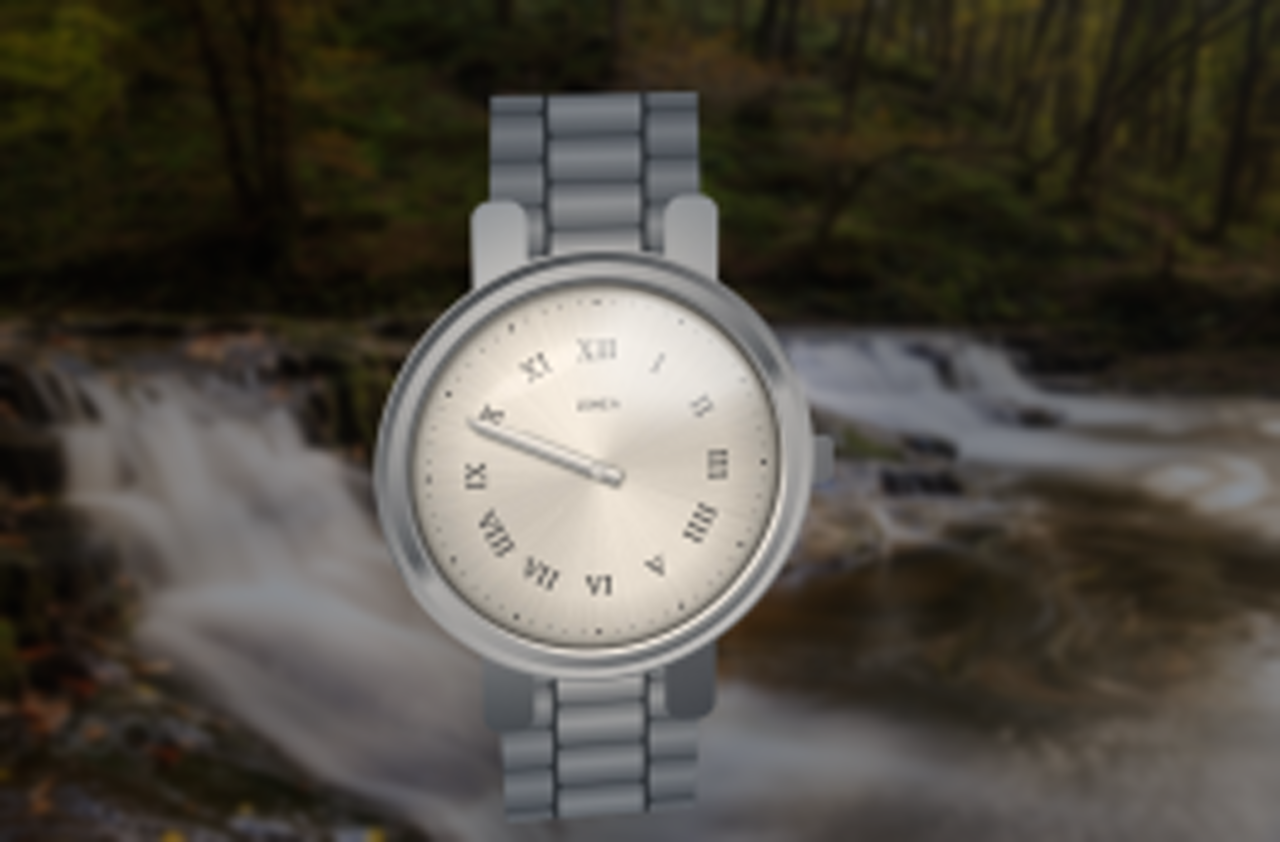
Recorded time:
{"hour": 9, "minute": 49}
